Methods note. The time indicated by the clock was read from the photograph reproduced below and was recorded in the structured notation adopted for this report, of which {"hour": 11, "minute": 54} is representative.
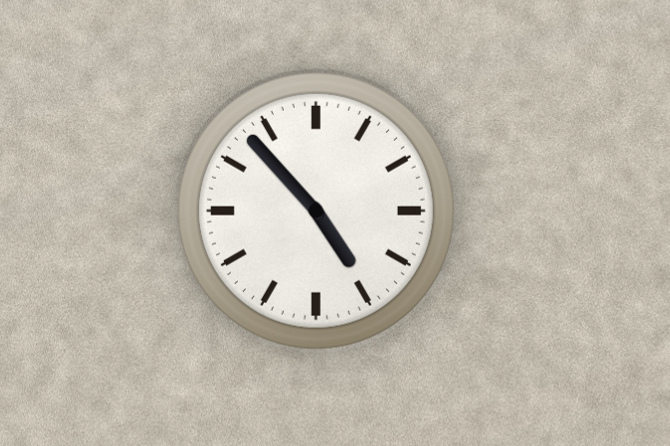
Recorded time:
{"hour": 4, "minute": 53}
